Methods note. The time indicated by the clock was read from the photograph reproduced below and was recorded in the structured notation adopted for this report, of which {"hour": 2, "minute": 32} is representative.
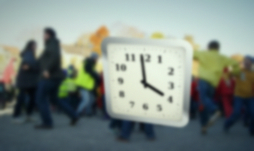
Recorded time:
{"hour": 3, "minute": 59}
